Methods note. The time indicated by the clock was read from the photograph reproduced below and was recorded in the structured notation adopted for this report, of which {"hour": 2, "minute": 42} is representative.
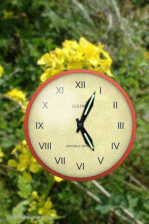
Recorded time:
{"hour": 5, "minute": 4}
